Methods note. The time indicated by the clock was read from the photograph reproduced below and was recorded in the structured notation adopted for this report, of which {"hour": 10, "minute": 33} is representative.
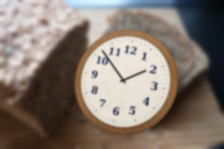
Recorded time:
{"hour": 1, "minute": 52}
